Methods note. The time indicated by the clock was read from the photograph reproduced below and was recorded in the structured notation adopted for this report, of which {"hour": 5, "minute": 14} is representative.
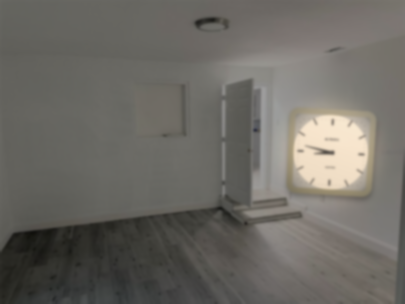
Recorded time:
{"hour": 8, "minute": 47}
